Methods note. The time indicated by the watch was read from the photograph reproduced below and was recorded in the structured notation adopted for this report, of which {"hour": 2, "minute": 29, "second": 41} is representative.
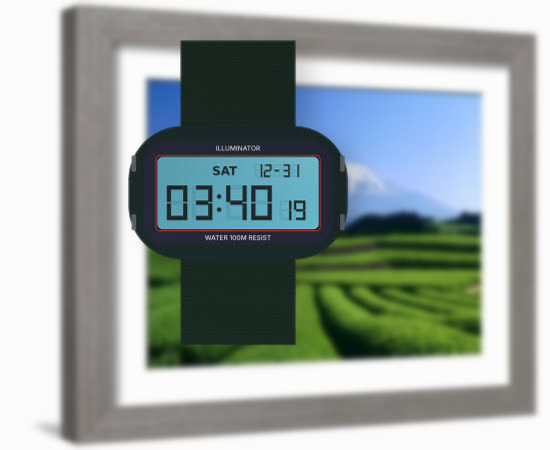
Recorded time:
{"hour": 3, "minute": 40, "second": 19}
